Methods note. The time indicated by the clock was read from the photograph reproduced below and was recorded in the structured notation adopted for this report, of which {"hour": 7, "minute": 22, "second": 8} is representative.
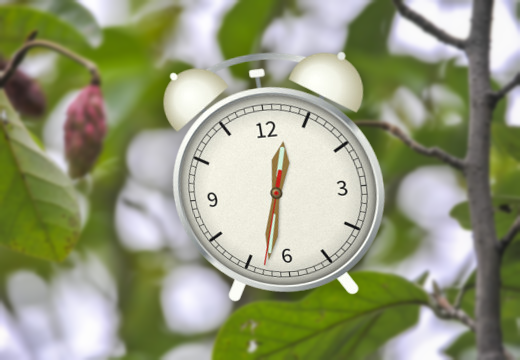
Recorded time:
{"hour": 12, "minute": 32, "second": 33}
